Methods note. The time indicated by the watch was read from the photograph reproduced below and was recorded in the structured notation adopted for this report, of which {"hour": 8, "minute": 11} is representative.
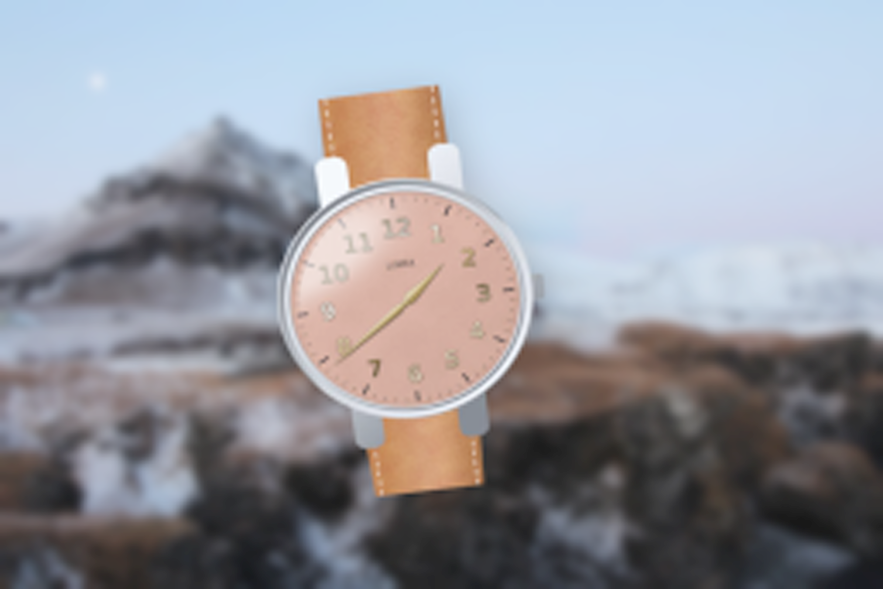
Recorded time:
{"hour": 1, "minute": 39}
